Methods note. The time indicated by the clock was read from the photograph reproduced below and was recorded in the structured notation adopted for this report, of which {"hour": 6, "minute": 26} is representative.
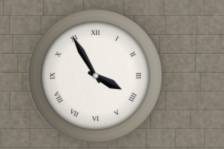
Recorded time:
{"hour": 3, "minute": 55}
